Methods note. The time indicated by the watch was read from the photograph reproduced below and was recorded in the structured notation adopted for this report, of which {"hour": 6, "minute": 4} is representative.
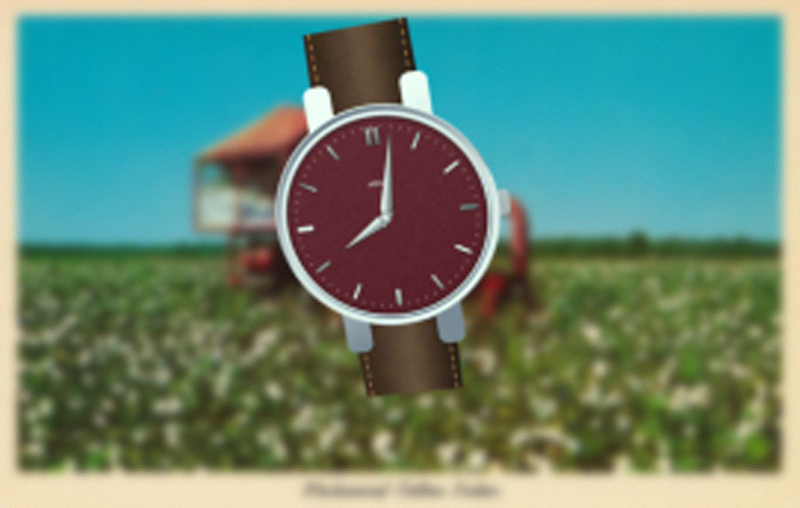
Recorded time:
{"hour": 8, "minute": 2}
